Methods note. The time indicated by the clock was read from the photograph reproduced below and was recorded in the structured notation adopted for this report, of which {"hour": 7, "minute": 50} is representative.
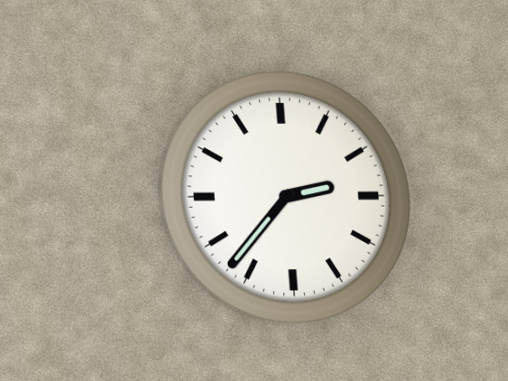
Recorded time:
{"hour": 2, "minute": 37}
